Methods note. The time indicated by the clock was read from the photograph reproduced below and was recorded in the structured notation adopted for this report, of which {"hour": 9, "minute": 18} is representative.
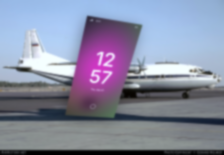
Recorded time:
{"hour": 12, "minute": 57}
